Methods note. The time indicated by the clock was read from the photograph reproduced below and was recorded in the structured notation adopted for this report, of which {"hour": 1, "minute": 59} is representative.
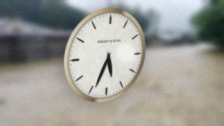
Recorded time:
{"hour": 5, "minute": 34}
